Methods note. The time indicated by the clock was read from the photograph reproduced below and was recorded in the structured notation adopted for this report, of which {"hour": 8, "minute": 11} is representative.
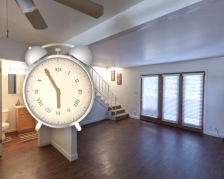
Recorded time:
{"hour": 5, "minute": 55}
